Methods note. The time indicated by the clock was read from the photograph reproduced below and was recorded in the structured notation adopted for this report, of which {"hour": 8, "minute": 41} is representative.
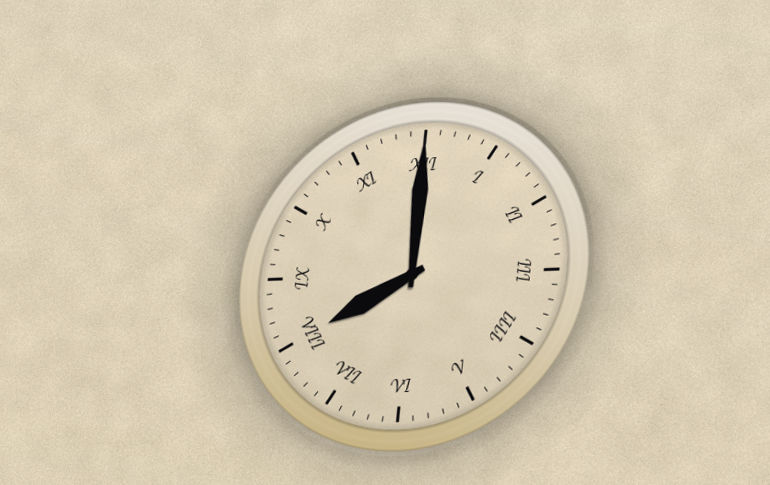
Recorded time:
{"hour": 8, "minute": 0}
